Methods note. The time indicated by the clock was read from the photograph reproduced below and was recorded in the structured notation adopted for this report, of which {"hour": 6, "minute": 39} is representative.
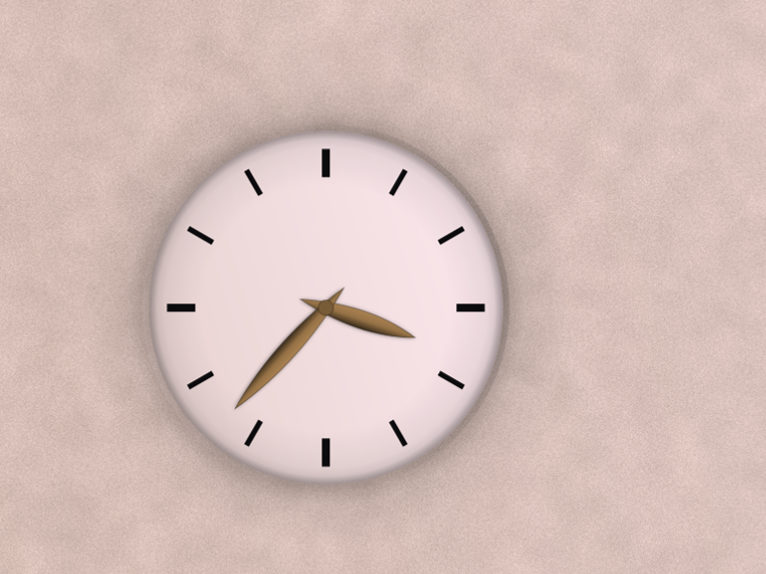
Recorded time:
{"hour": 3, "minute": 37}
